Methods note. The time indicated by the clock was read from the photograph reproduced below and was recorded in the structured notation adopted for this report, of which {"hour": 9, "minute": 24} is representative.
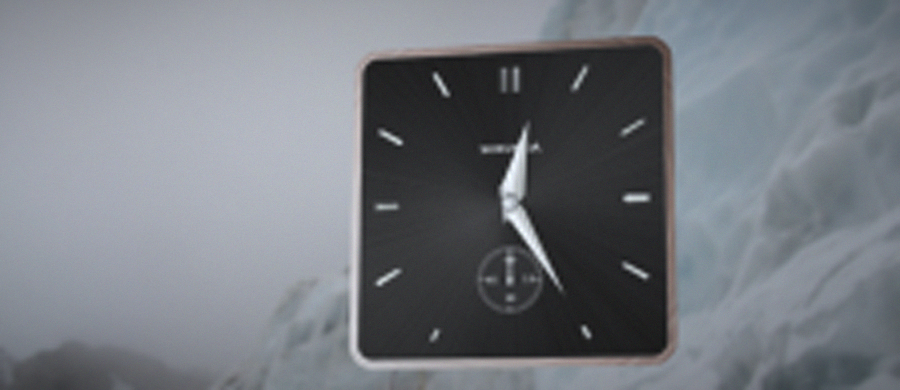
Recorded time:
{"hour": 12, "minute": 25}
